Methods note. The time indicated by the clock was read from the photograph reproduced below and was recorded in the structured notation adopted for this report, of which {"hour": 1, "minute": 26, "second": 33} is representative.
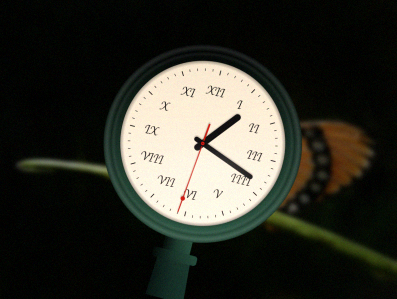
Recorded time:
{"hour": 1, "minute": 18, "second": 31}
